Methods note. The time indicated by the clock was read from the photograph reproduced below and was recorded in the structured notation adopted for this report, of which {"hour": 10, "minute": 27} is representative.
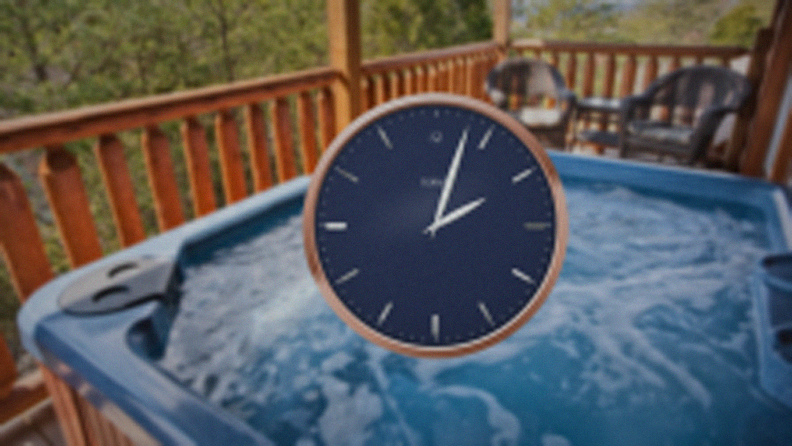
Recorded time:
{"hour": 2, "minute": 3}
